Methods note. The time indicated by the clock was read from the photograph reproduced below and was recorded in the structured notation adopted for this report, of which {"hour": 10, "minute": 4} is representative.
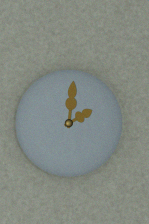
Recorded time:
{"hour": 2, "minute": 1}
